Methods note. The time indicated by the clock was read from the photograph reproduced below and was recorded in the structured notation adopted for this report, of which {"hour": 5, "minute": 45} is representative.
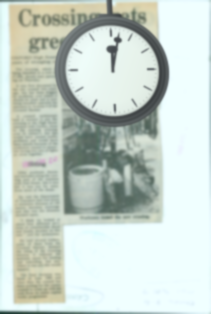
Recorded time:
{"hour": 12, "minute": 2}
